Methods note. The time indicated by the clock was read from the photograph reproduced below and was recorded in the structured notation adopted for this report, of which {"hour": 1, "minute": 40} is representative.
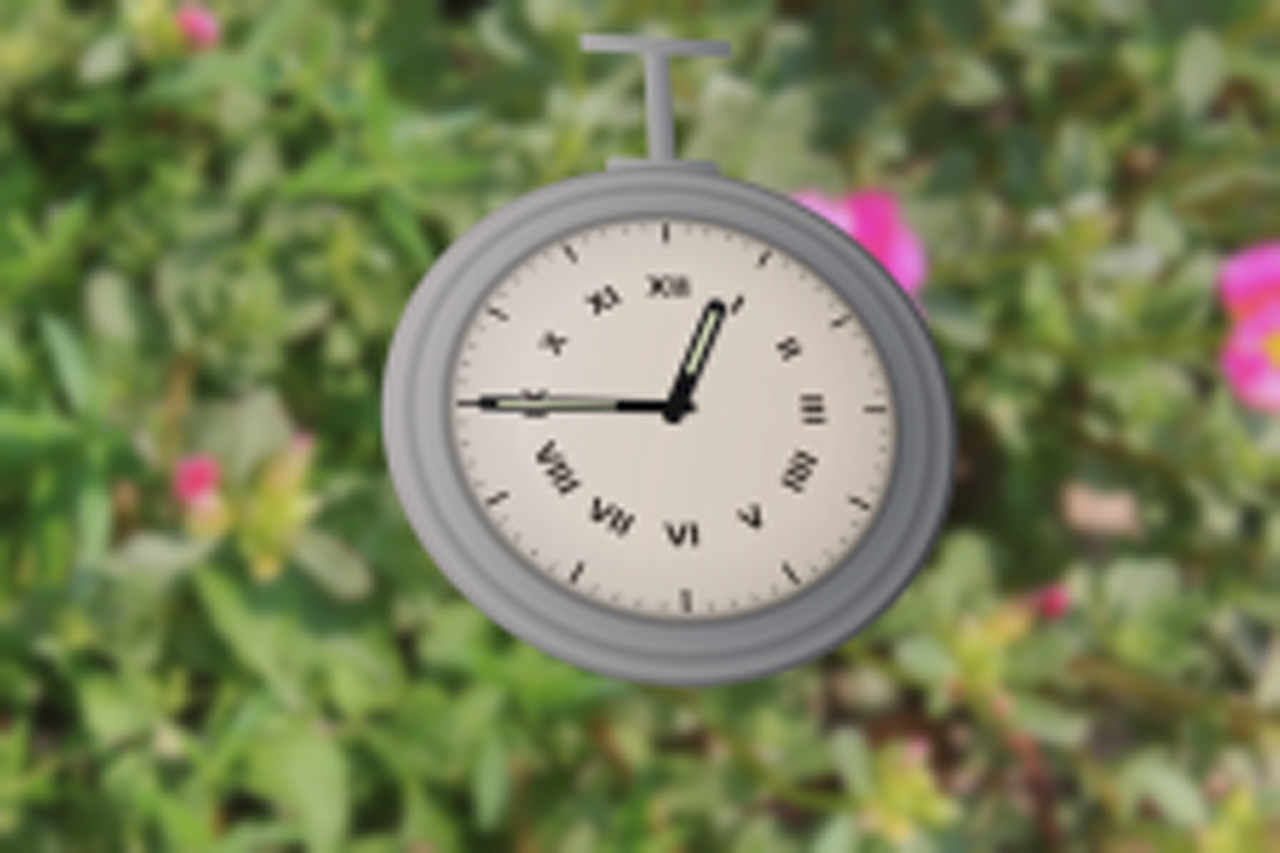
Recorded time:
{"hour": 12, "minute": 45}
